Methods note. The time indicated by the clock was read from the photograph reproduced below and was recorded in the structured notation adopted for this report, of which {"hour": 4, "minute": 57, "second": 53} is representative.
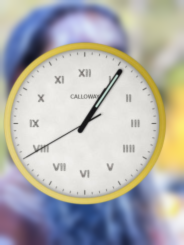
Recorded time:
{"hour": 1, "minute": 5, "second": 40}
